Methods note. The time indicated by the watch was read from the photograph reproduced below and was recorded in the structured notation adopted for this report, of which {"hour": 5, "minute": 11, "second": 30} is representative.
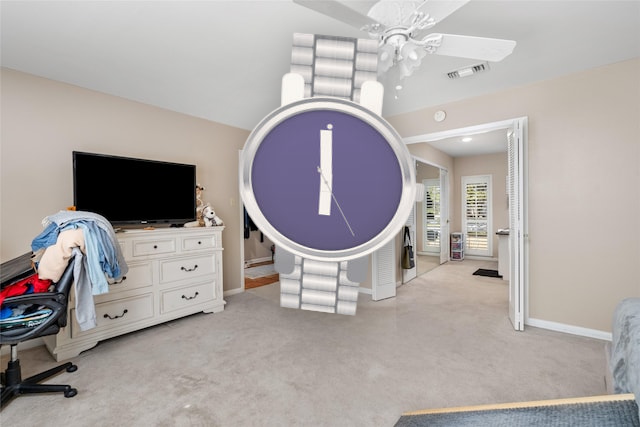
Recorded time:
{"hour": 5, "minute": 59, "second": 25}
